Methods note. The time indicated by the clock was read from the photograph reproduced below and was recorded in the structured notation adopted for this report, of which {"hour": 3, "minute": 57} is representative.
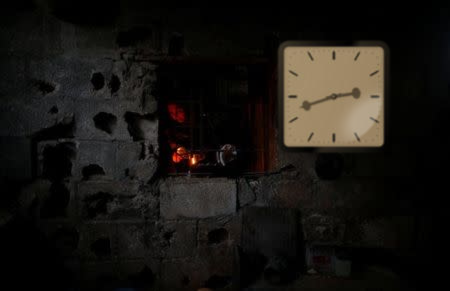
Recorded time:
{"hour": 2, "minute": 42}
